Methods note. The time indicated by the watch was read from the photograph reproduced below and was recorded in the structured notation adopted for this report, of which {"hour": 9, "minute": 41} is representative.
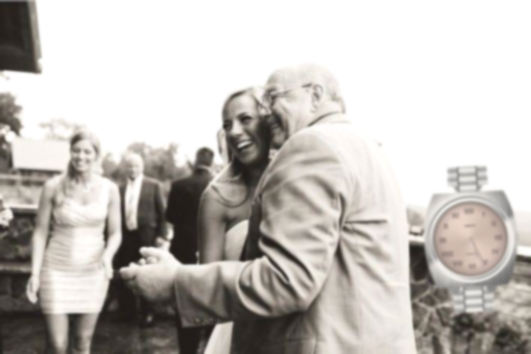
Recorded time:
{"hour": 5, "minute": 26}
